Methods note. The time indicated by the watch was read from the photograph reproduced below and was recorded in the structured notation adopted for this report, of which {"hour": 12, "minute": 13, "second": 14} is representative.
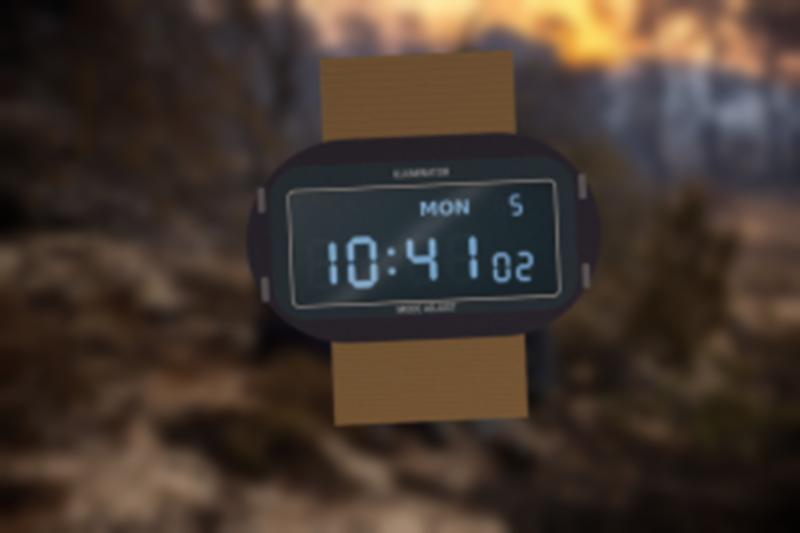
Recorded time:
{"hour": 10, "minute": 41, "second": 2}
